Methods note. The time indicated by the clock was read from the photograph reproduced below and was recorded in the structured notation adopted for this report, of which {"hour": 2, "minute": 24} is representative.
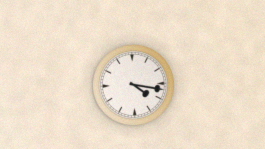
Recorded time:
{"hour": 4, "minute": 17}
